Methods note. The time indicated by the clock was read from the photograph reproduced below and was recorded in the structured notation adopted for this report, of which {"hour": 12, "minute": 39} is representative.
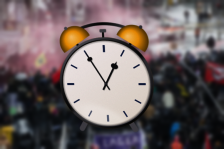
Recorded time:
{"hour": 12, "minute": 55}
